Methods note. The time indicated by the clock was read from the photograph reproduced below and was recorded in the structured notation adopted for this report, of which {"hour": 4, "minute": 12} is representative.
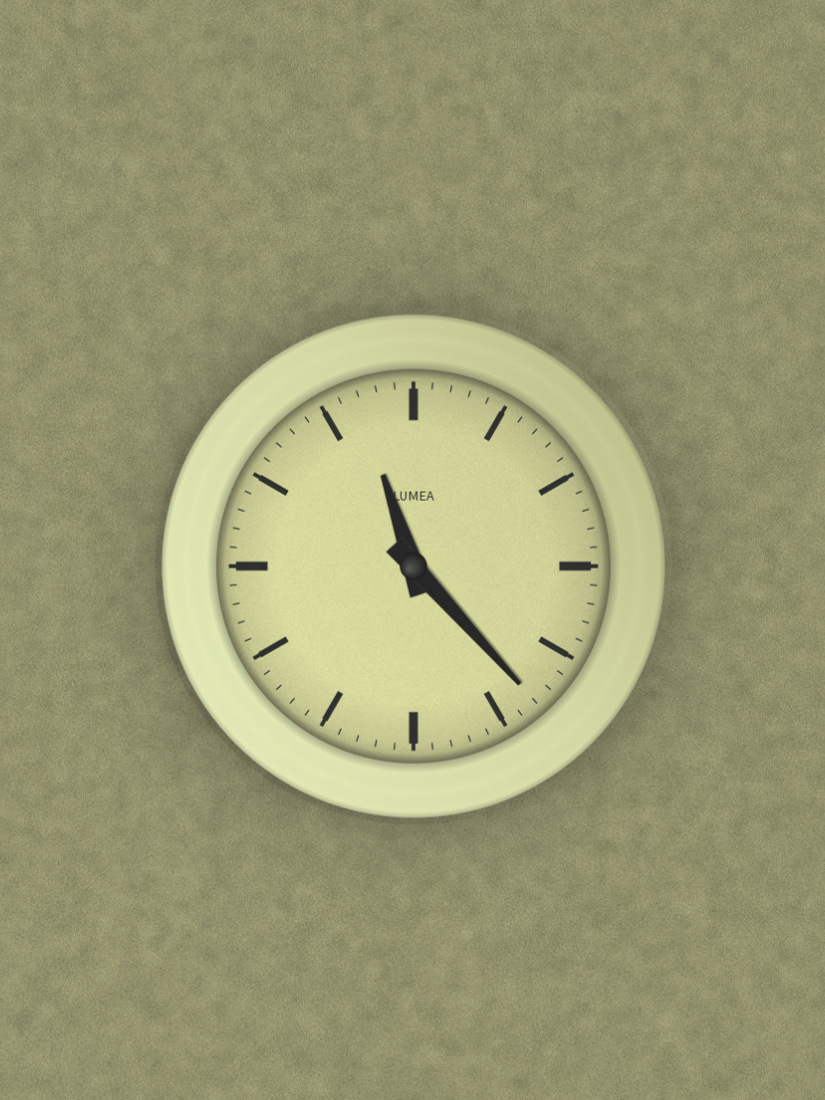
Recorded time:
{"hour": 11, "minute": 23}
